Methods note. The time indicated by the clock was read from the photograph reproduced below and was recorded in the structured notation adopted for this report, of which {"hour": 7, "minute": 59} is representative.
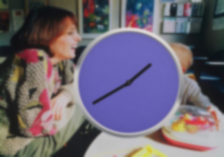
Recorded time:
{"hour": 1, "minute": 40}
